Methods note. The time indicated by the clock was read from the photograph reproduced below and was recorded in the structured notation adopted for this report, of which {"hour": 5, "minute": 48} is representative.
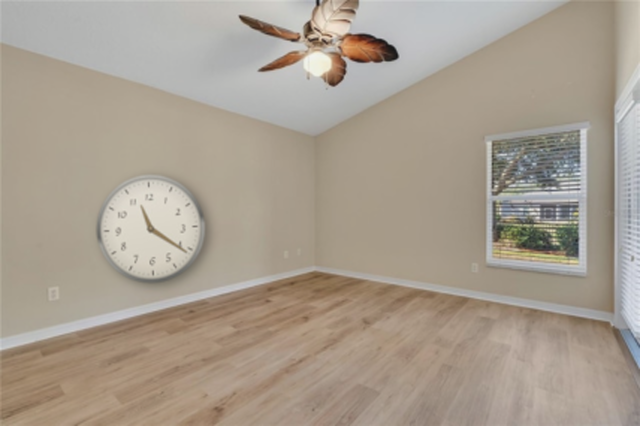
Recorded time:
{"hour": 11, "minute": 21}
